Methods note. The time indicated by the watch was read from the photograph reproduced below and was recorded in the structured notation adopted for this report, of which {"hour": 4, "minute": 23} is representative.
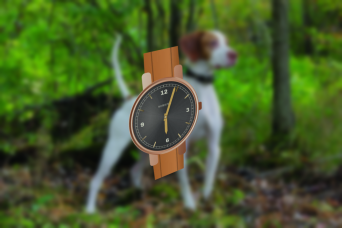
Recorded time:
{"hour": 6, "minute": 4}
